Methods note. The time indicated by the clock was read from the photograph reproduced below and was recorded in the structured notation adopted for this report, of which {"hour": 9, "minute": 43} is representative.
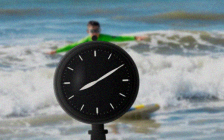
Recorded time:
{"hour": 8, "minute": 10}
